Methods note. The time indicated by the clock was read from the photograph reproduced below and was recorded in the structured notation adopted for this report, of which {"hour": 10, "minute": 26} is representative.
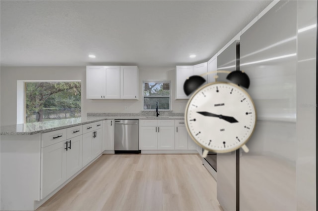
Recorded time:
{"hour": 3, "minute": 48}
